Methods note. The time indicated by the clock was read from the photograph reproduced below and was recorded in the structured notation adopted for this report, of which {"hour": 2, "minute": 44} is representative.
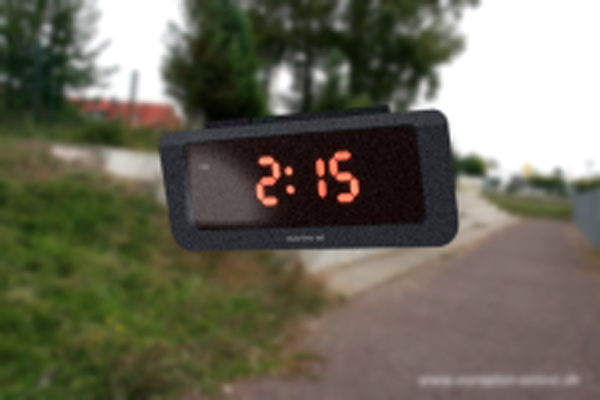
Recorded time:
{"hour": 2, "minute": 15}
